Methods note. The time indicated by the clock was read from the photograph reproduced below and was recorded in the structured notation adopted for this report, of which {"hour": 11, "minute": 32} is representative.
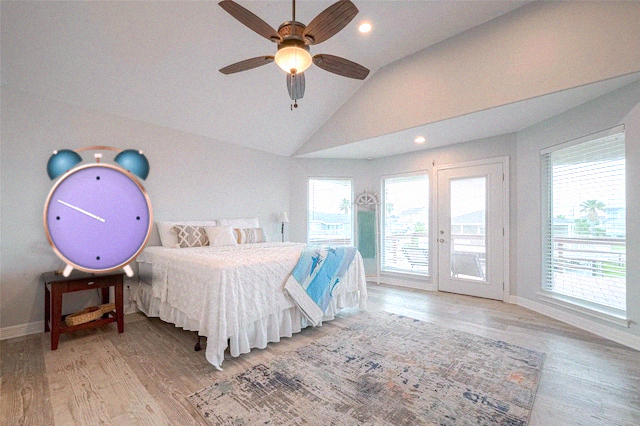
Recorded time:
{"hour": 9, "minute": 49}
